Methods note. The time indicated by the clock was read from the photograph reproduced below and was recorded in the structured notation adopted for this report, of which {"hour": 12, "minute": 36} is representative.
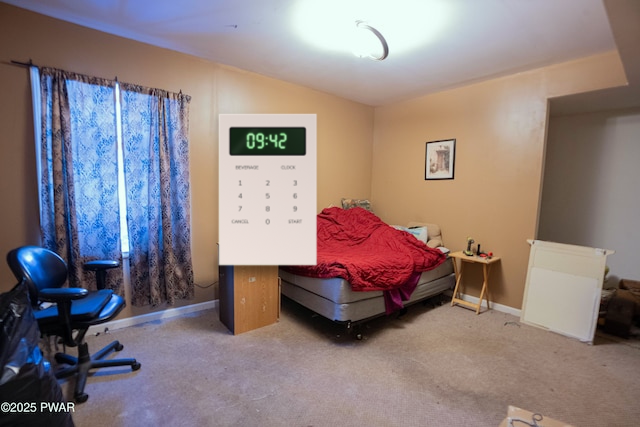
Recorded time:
{"hour": 9, "minute": 42}
